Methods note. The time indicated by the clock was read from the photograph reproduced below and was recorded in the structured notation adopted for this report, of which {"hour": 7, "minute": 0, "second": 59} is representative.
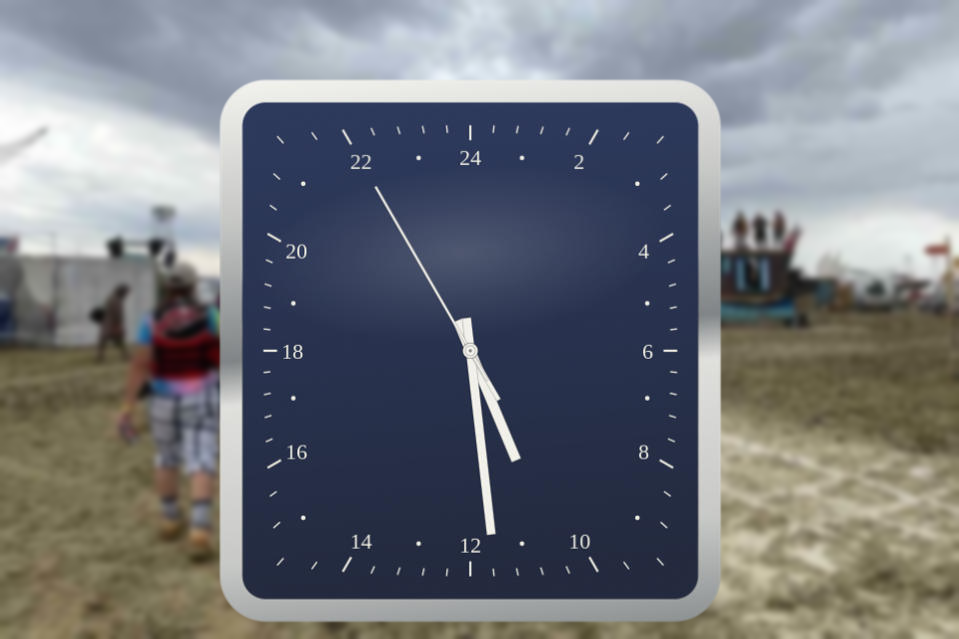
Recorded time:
{"hour": 10, "minute": 28, "second": 55}
